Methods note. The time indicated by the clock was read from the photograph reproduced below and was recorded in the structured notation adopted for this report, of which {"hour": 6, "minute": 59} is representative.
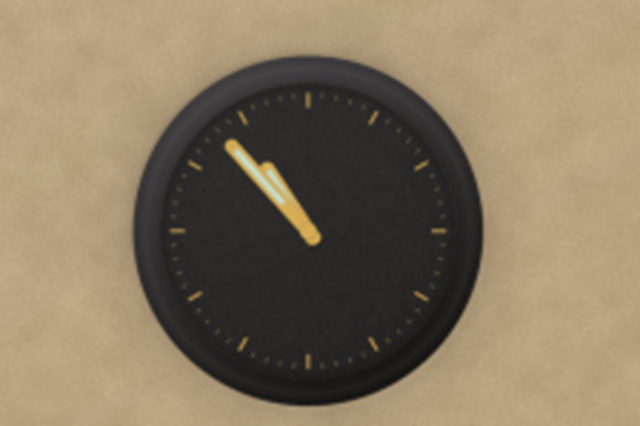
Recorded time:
{"hour": 10, "minute": 53}
